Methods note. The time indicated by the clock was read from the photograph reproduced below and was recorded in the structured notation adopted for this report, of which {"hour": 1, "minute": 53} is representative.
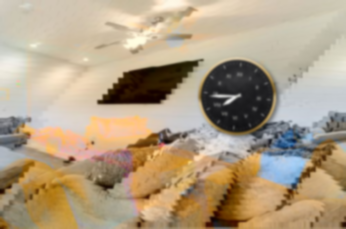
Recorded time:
{"hour": 7, "minute": 44}
